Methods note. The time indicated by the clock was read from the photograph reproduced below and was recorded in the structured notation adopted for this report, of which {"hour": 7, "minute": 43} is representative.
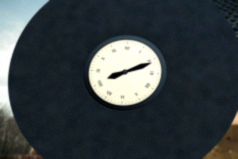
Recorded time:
{"hour": 8, "minute": 11}
